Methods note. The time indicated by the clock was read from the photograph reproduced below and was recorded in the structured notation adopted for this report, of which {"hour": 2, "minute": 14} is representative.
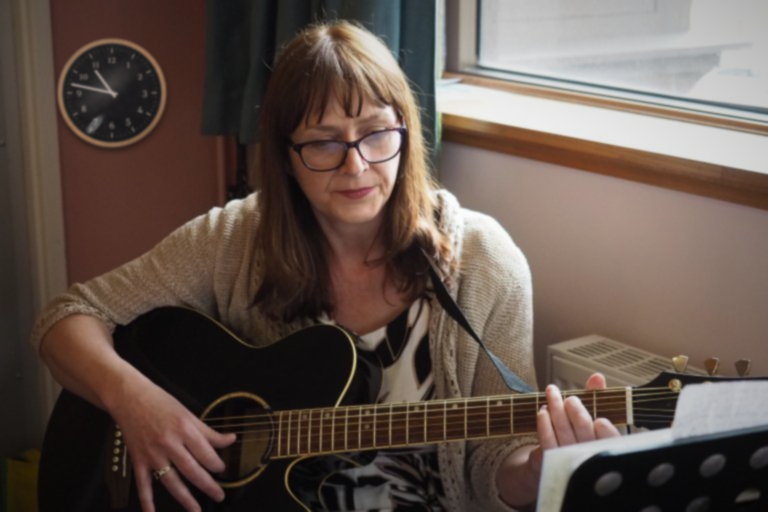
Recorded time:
{"hour": 10, "minute": 47}
